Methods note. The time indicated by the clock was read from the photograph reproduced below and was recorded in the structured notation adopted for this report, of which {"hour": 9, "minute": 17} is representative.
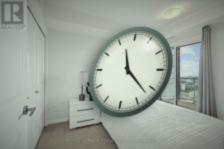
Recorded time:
{"hour": 11, "minute": 22}
